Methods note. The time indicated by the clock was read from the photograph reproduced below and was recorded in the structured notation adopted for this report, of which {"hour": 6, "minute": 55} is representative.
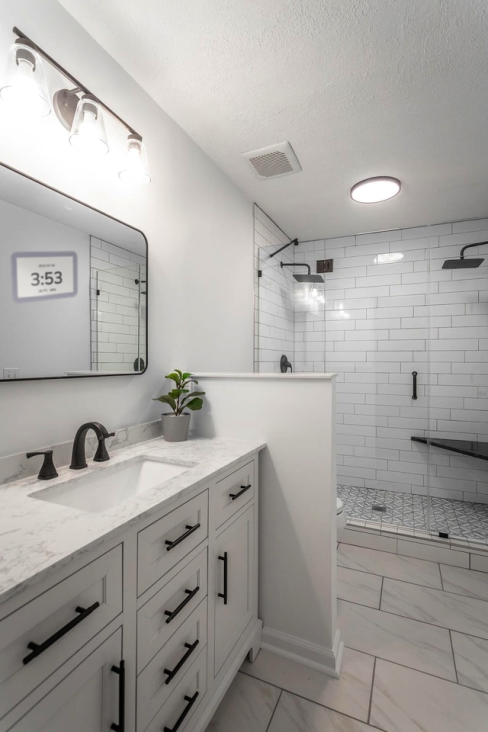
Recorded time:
{"hour": 3, "minute": 53}
